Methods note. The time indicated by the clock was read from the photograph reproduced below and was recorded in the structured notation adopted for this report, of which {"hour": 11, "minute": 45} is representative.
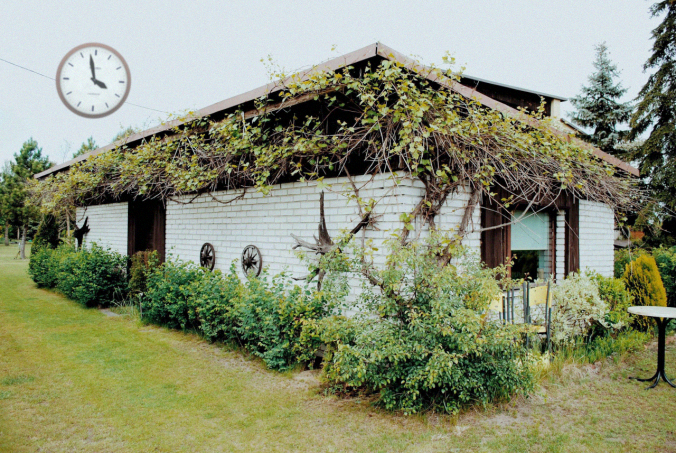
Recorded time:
{"hour": 3, "minute": 58}
